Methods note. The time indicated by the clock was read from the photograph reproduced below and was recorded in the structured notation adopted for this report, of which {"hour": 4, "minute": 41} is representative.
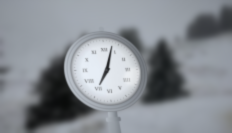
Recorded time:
{"hour": 7, "minute": 3}
